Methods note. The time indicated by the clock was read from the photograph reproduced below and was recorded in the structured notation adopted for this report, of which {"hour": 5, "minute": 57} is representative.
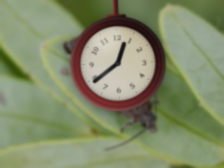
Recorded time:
{"hour": 12, "minute": 39}
